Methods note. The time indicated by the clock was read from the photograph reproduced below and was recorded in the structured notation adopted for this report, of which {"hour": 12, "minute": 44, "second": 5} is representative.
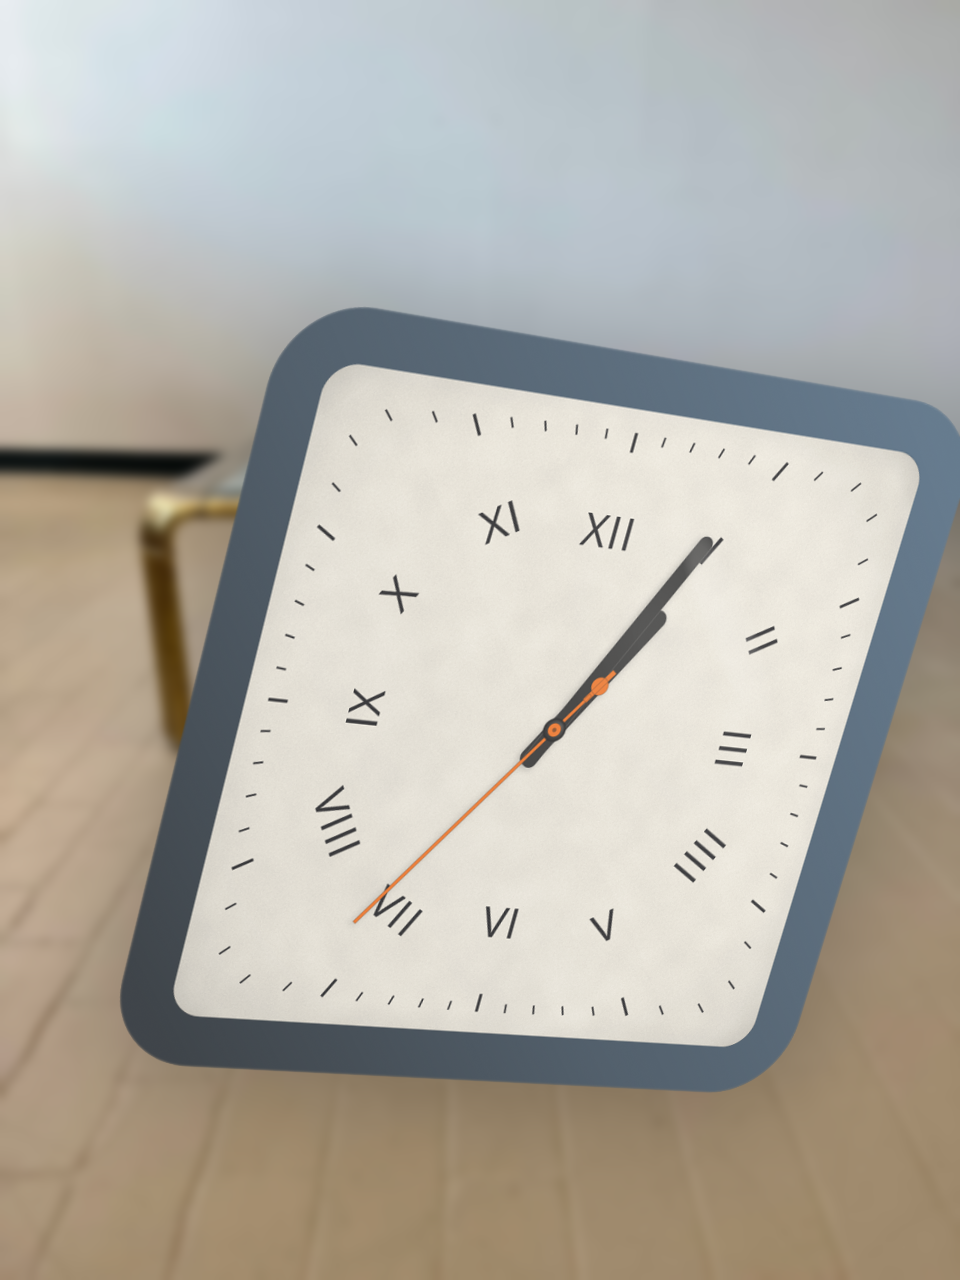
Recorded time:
{"hour": 1, "minute": 4, "second": 36}
